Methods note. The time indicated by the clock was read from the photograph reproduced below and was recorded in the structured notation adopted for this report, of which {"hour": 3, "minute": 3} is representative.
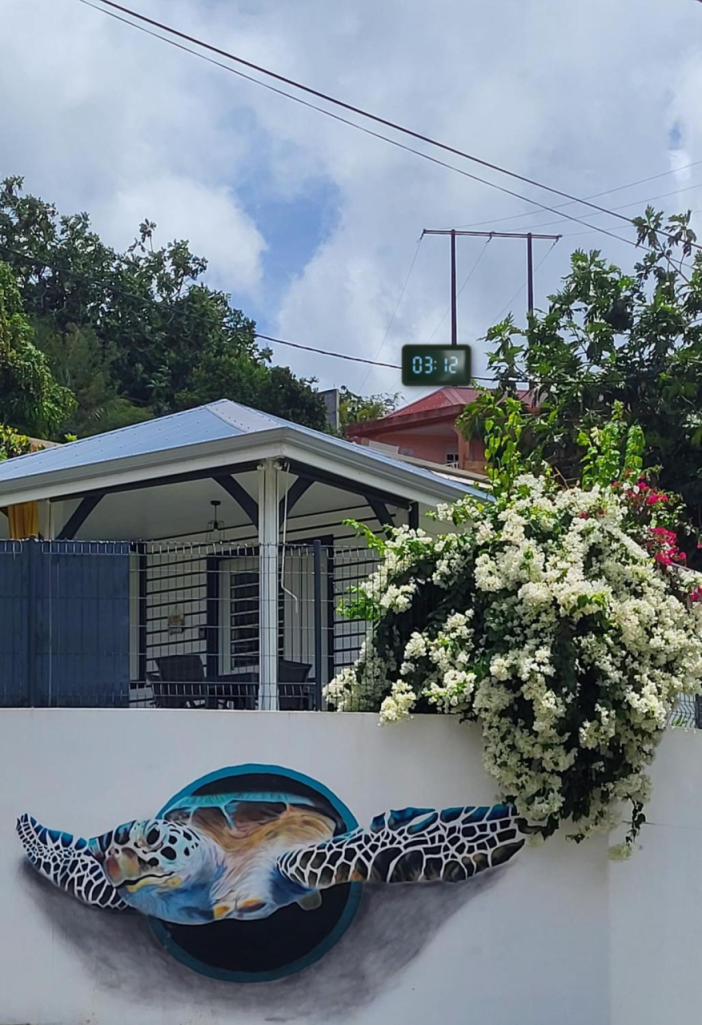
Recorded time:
{"hour": 3, "minute": 12}
